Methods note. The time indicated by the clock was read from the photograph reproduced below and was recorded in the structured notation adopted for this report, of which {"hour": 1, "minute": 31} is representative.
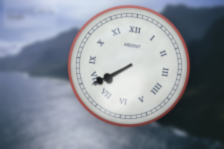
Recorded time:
{"hour": 7, "minute": 39}
